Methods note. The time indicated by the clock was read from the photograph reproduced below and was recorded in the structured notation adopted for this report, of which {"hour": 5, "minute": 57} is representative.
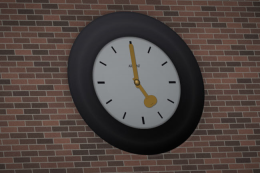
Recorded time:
{"hour": 5, "minute": 0}
